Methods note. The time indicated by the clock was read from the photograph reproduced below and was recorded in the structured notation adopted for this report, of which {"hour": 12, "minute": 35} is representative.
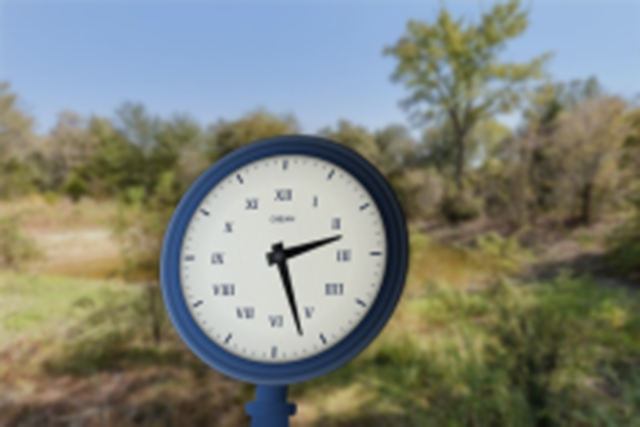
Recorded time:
{"hour": 2, "minute": 27}
